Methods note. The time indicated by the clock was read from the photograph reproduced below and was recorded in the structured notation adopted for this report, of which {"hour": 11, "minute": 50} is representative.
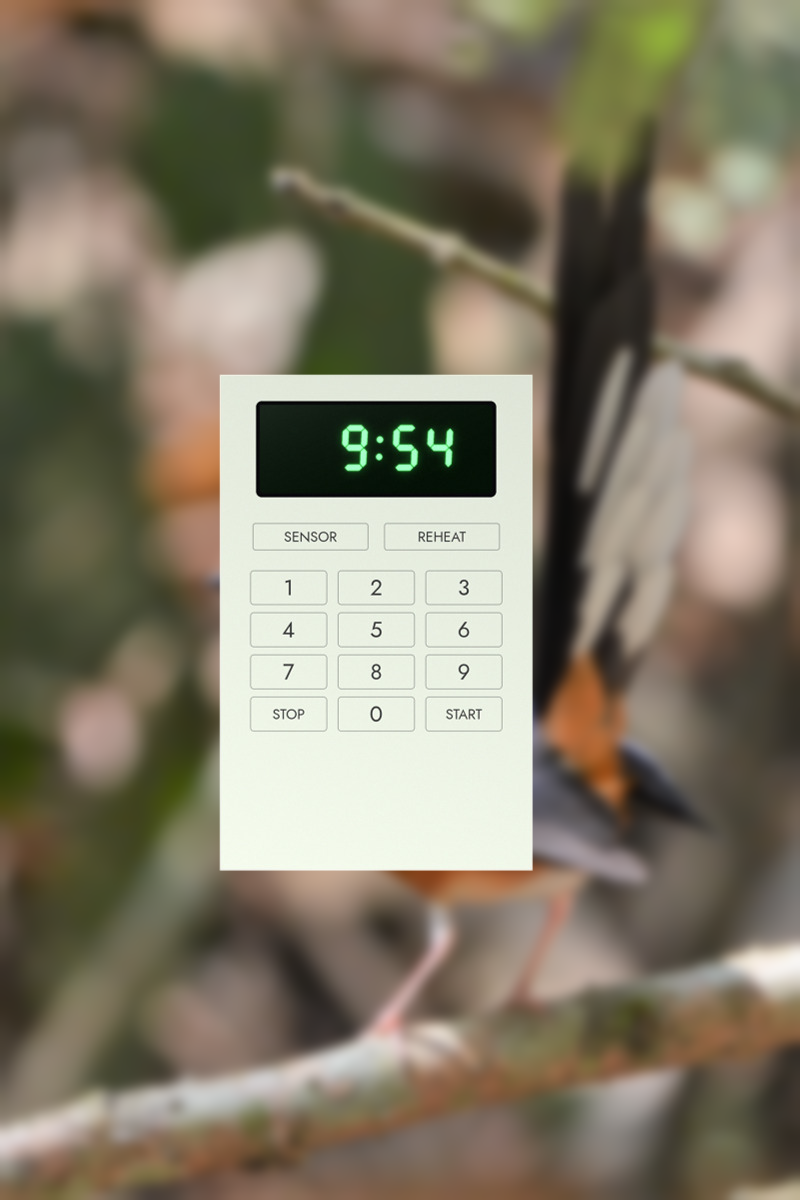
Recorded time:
{"hour": 9, "minute": 54}
